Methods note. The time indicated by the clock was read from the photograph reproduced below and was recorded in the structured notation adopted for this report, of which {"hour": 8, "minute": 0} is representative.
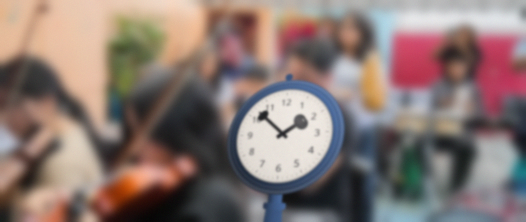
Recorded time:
{"hour": 1, "minute": 52}
